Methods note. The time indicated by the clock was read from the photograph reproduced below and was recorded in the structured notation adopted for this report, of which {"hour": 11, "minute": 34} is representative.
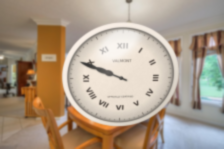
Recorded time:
{"hour": 9, "minute": 49}
